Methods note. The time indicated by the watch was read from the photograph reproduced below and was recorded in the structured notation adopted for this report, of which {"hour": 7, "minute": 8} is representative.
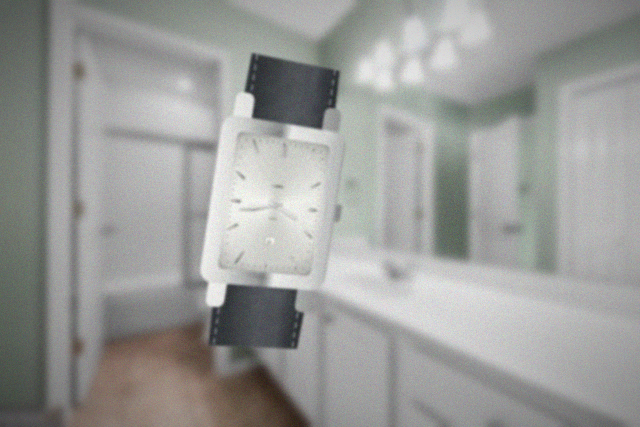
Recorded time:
{"hour": 3, "minute": 43}
